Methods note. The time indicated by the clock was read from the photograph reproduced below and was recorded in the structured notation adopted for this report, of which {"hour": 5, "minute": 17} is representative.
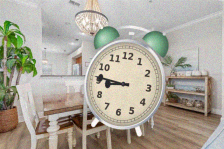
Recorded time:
{"hour": 8, "minute": 46}
